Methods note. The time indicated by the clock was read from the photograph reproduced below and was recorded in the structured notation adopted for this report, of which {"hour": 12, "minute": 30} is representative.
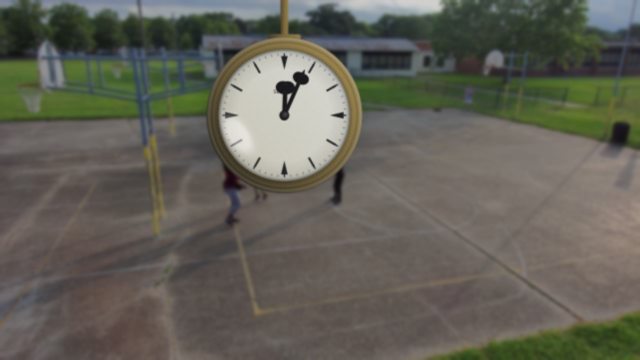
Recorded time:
{"hour": 12, "minute": 4}
